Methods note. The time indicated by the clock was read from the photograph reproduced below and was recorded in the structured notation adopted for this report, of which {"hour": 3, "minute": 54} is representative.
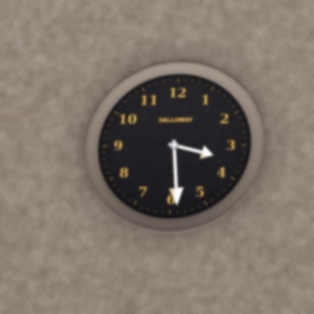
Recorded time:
{"hour": 3, "minute": 29}
